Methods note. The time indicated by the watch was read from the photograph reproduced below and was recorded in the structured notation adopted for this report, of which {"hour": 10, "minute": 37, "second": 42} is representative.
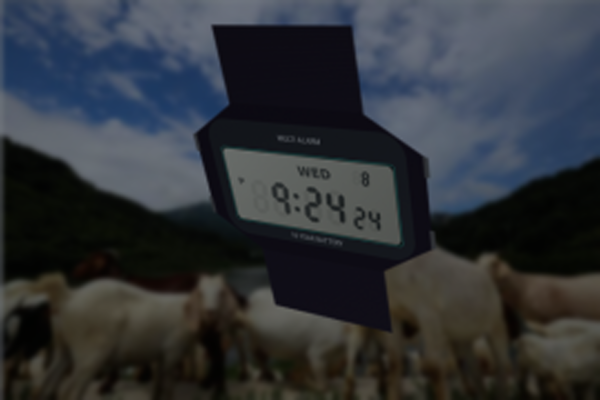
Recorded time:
{"hour": 9, "minute": 24, "second": 24}
